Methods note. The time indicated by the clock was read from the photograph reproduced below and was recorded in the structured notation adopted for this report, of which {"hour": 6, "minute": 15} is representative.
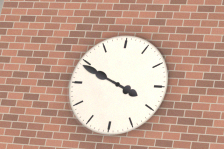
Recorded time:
{"hour": 3, "minute": 49}
